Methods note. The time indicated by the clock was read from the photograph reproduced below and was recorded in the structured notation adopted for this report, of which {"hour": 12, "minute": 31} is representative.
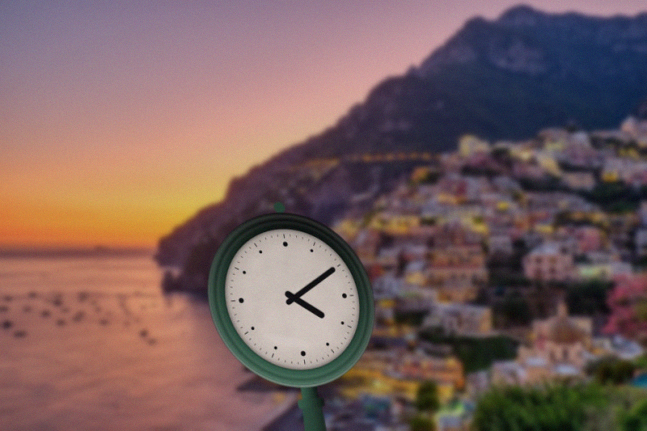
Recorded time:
{"hour": 4, "minute": 10}
